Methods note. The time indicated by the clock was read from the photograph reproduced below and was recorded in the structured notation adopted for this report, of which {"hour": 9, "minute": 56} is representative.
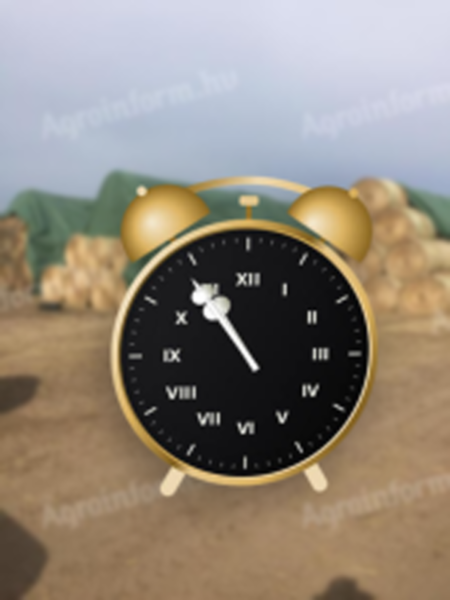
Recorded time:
{"hour": 10, "minute": 54}
